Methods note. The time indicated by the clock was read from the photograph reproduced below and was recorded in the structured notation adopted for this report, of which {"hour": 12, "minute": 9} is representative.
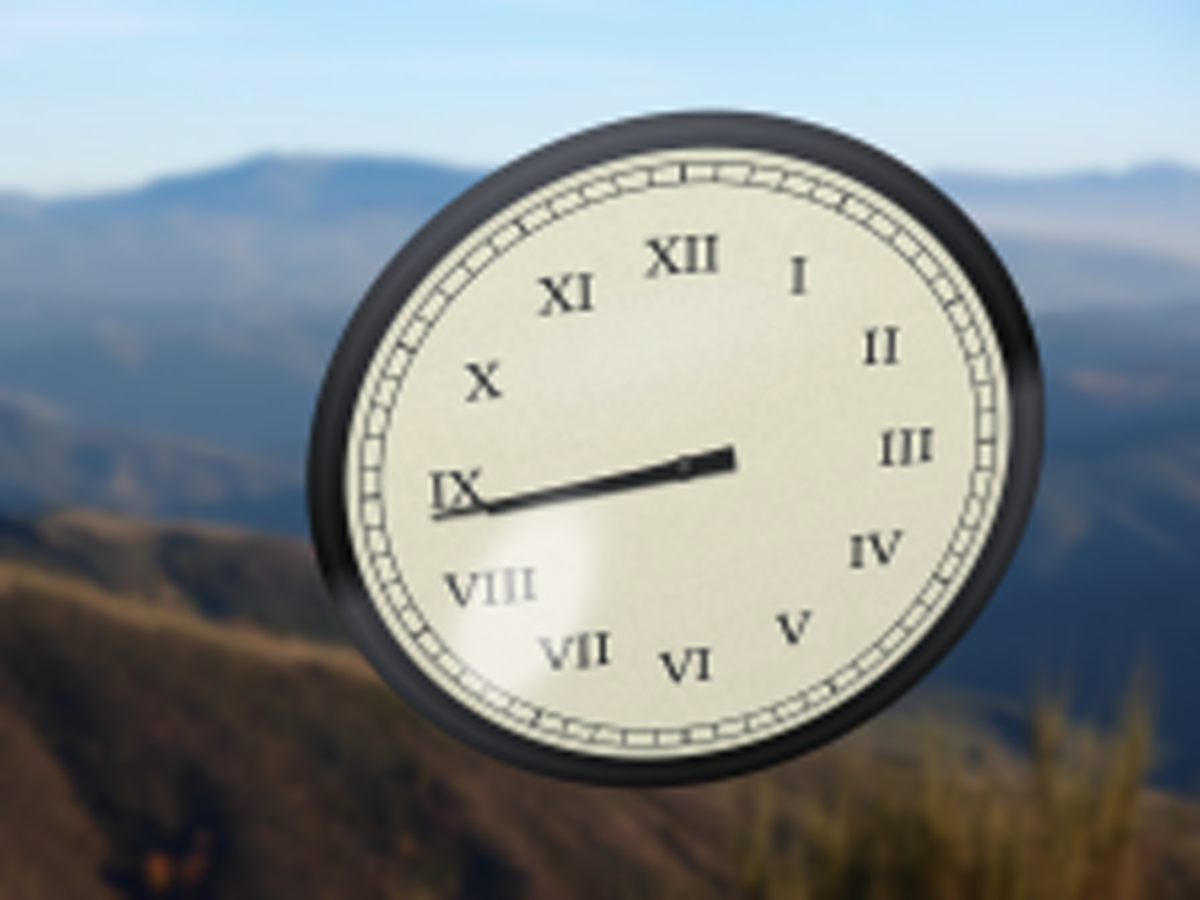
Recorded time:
{"hour": 8, "minute": 44}
